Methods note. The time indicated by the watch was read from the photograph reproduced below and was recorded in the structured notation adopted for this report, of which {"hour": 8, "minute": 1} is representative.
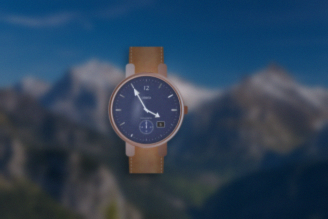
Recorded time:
{"hour": 3, "minute": 55}
